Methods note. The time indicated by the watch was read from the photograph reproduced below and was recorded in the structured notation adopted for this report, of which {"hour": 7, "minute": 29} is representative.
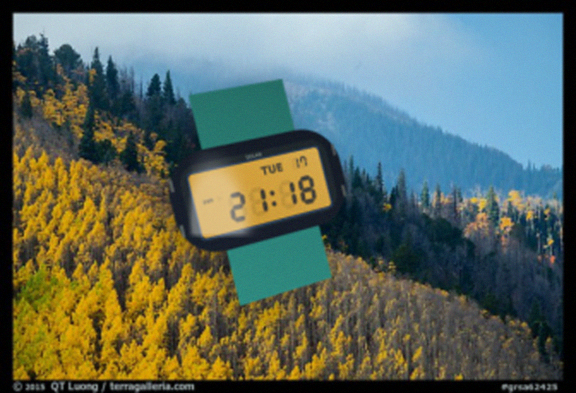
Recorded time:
{"hour": 21, "minute": 18}
